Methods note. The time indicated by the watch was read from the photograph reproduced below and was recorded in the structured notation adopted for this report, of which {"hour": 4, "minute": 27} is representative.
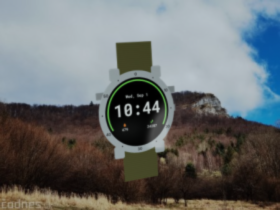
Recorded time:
{"hour": 10, "minute": 44}
